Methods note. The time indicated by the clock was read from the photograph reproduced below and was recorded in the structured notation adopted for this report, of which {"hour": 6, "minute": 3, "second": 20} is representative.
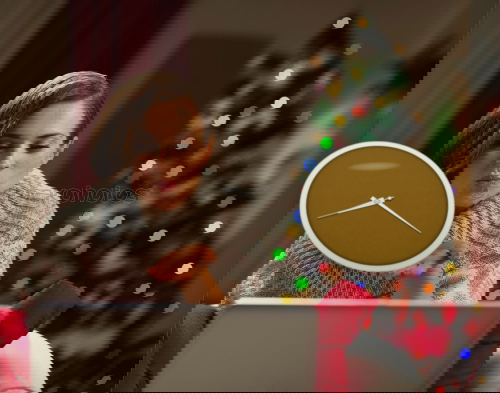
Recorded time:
{"hour": 8, "minute": 21, "second": 42}
